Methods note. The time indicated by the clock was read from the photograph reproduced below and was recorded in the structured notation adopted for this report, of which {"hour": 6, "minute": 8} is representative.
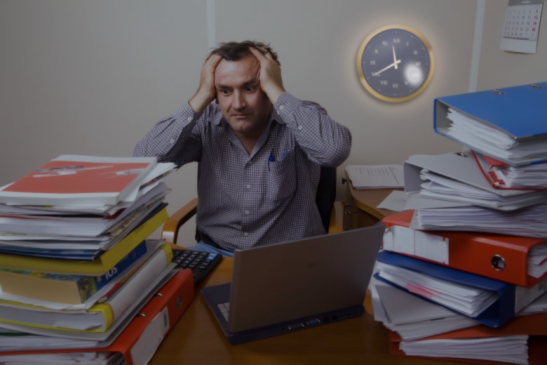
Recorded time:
{"hour": 11, "minute": 40}
